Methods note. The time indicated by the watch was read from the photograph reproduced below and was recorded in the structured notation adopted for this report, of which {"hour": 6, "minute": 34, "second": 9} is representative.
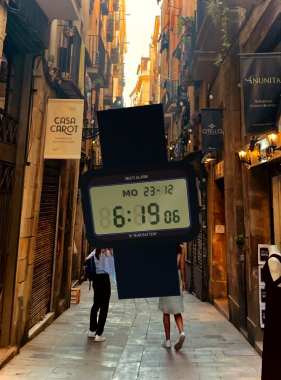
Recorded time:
{"hour": 6, "minute": 19, "second": 6}
